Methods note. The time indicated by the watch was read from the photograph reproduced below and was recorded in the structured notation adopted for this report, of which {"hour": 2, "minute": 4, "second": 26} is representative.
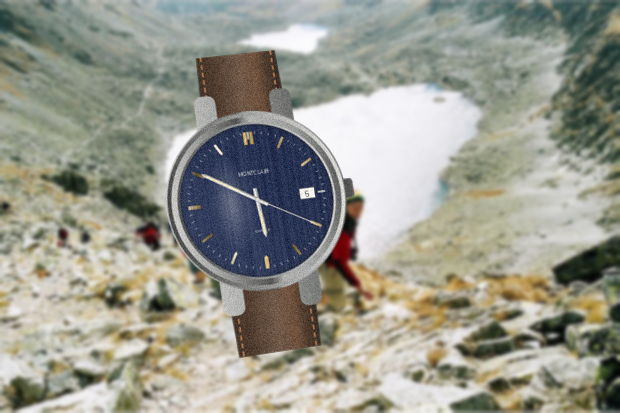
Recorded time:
{"hour": 5, "minute": 50, "second": 20}
